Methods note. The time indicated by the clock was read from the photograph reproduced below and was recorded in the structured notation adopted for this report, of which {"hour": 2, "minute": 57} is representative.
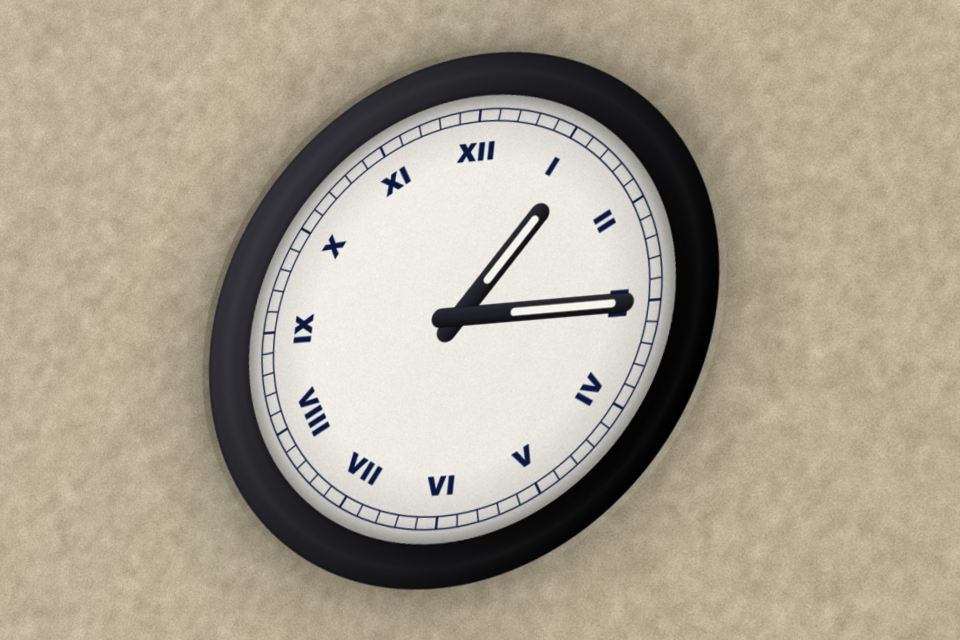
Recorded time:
{"hour": 1, "minute": 15}
